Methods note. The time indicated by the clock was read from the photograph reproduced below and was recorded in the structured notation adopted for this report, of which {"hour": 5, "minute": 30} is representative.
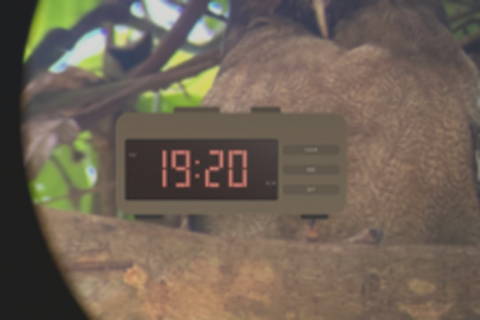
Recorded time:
{"hour": 19, "minute": 20}
